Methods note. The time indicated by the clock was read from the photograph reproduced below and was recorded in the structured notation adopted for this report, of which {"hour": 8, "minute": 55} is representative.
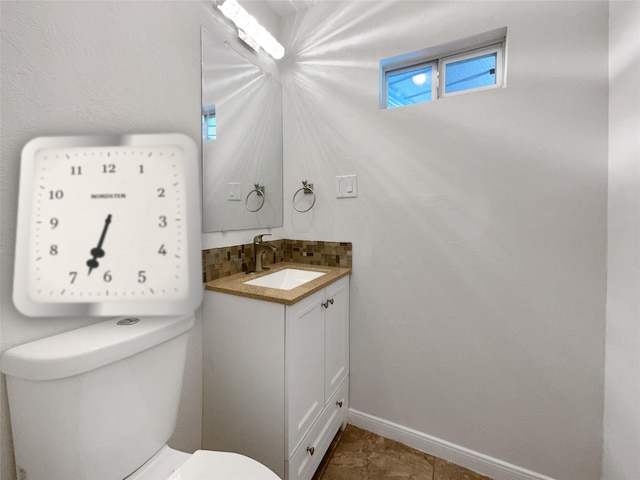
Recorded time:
{"hour": 6, "minute": 33}
